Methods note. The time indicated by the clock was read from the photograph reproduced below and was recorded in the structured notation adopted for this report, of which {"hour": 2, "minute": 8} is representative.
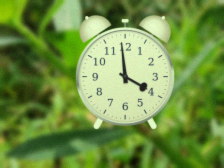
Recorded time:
{"hour": 3, "minute": 59}
